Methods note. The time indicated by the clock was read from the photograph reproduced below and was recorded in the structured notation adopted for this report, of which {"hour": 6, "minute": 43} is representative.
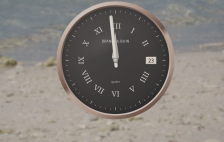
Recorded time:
{"hour": 11, "minute": 59}
